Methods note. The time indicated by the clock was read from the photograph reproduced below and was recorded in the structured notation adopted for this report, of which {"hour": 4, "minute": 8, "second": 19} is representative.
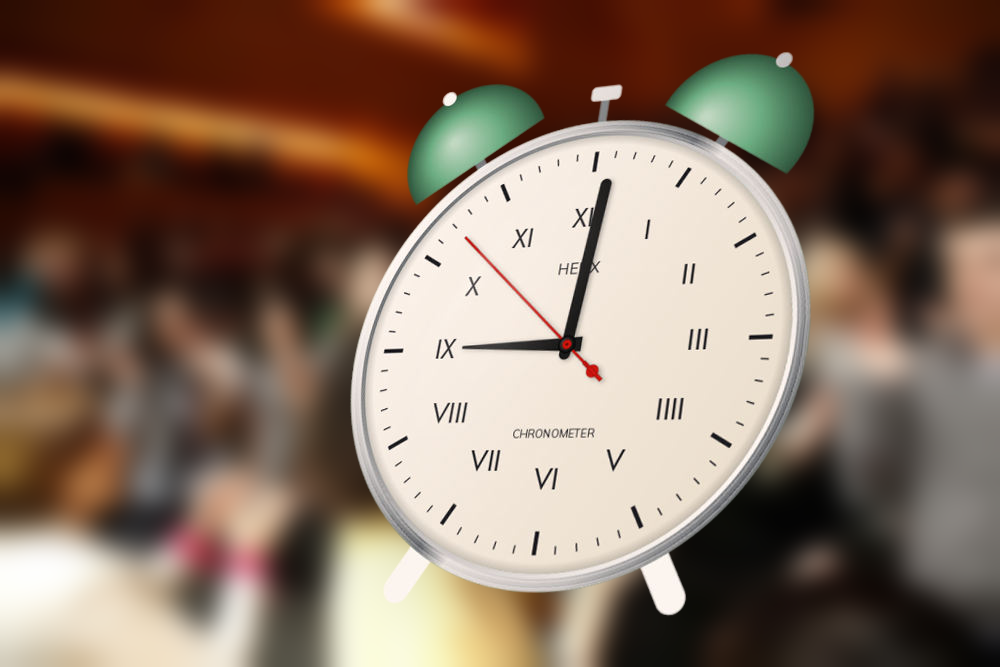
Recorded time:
{"hour": 9, "minute": 0, "second": 52}
